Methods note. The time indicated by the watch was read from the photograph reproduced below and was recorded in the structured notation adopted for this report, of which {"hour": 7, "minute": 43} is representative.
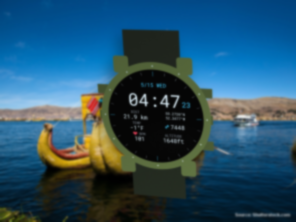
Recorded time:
{"hour": 4, "minute": 47}
